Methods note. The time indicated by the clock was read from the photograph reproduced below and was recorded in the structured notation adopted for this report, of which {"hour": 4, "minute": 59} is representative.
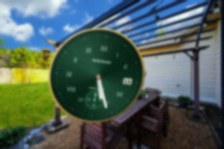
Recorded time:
{"hour": 5, "minute": 26}
